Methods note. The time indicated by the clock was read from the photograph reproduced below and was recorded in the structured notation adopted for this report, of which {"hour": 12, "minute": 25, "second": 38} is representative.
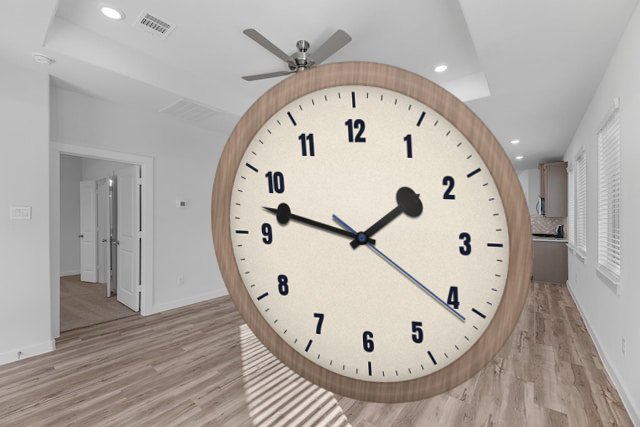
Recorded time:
{"hour": 1, "minute": 47, "second": 21}
